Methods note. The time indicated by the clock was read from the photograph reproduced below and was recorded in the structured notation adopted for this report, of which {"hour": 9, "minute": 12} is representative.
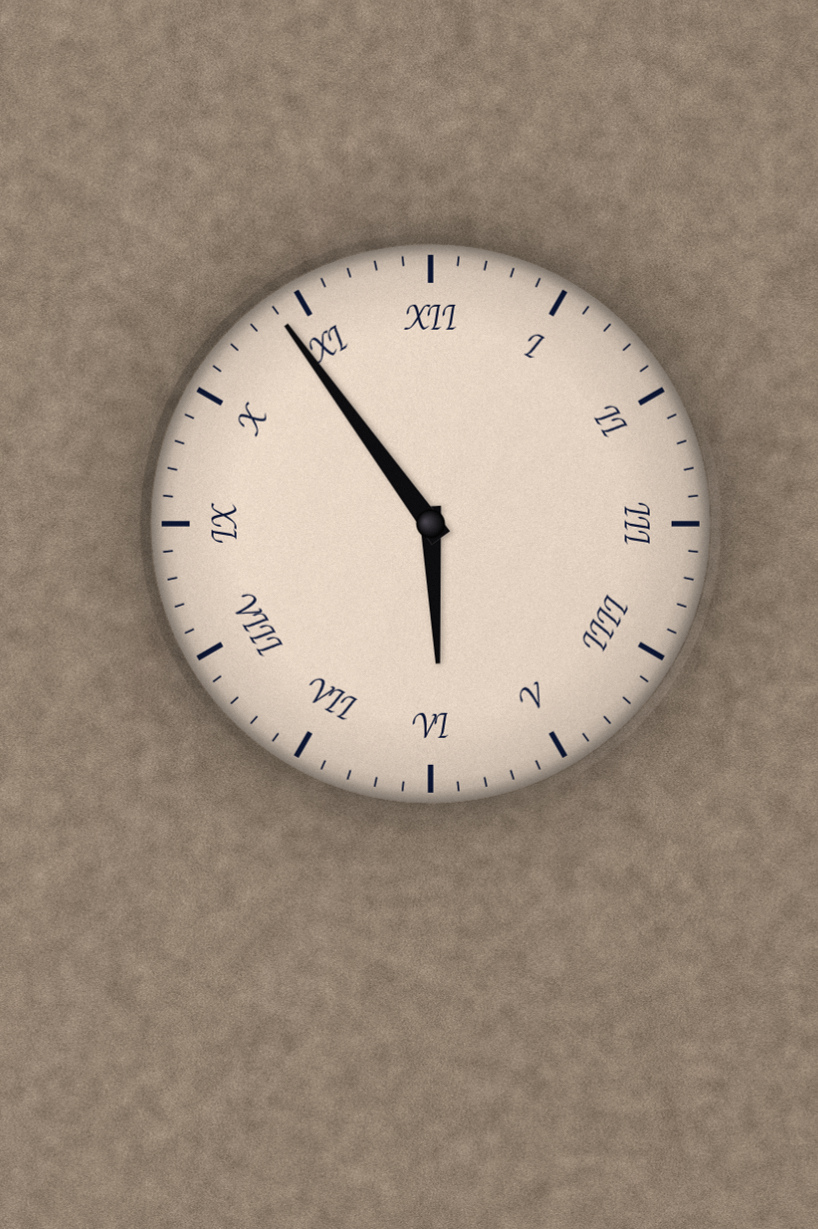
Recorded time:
{"hour": 5, "minute": 54}
